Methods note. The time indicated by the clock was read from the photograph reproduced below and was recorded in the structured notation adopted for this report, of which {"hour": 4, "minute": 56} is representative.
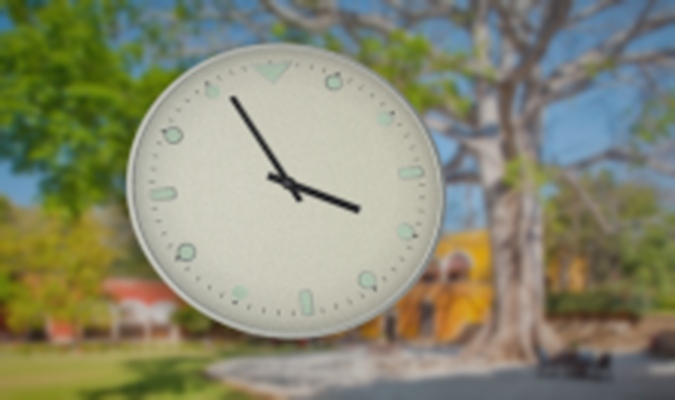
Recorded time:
{"hour": 3, "minute": 56}
